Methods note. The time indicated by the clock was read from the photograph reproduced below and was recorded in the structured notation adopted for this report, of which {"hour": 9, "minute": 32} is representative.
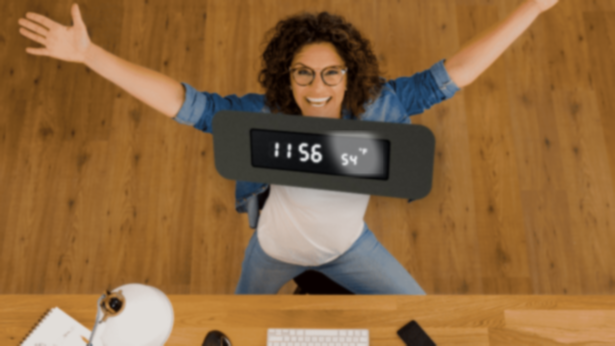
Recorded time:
{"hour": 11, "minute": 56}
